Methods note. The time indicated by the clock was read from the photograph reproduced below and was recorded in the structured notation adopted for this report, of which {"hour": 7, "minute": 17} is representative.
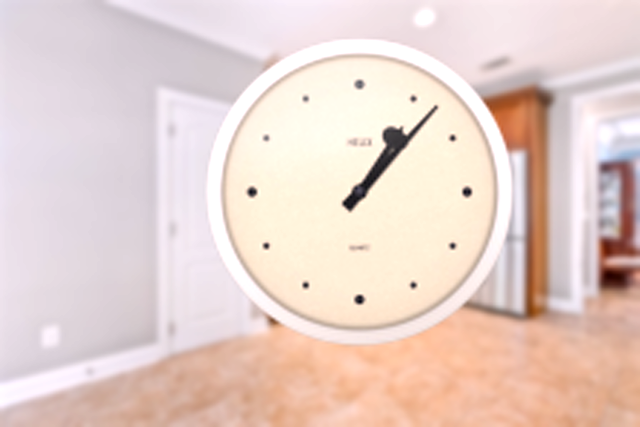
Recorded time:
{"hour": 1, "minute": 7}
